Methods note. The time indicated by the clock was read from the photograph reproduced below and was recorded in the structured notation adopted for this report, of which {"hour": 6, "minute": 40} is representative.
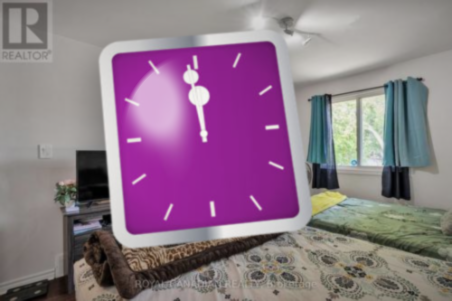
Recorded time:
{"hour": 11, "minute": 59}
